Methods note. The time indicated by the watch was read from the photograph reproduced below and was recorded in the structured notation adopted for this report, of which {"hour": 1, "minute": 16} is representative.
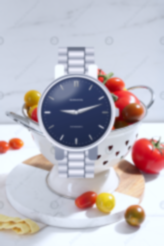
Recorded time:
{"hour": 9, "minute": 12}
